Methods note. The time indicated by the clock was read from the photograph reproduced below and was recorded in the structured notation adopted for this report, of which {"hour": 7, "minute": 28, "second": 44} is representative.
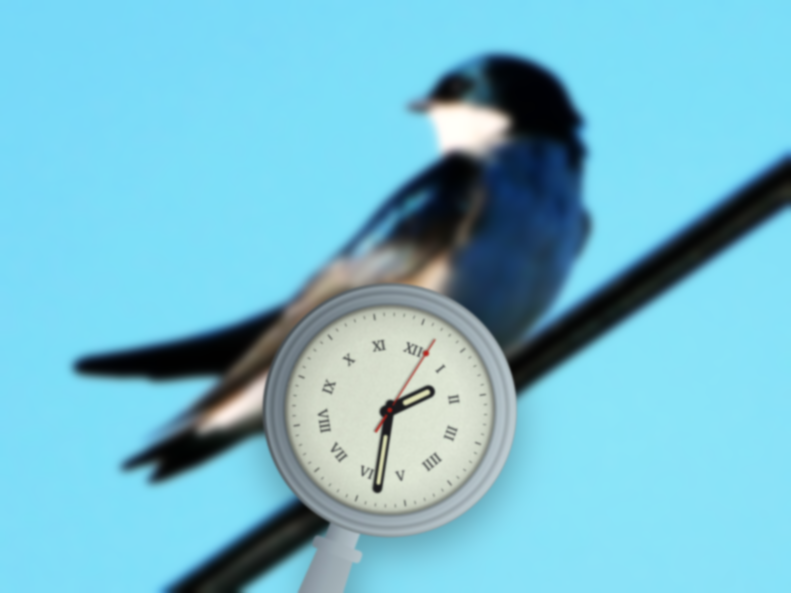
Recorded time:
{"hour": 1, "minute": 28, "second": 2}
